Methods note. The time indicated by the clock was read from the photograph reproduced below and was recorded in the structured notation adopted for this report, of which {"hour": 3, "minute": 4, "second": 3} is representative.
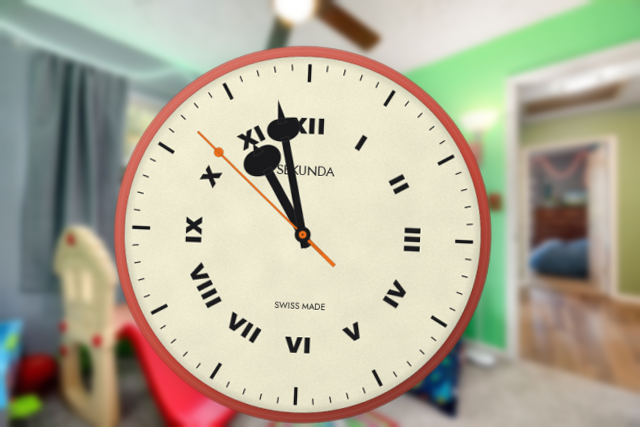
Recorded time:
{"hour": 10, "minute": 57, "second": 52}
